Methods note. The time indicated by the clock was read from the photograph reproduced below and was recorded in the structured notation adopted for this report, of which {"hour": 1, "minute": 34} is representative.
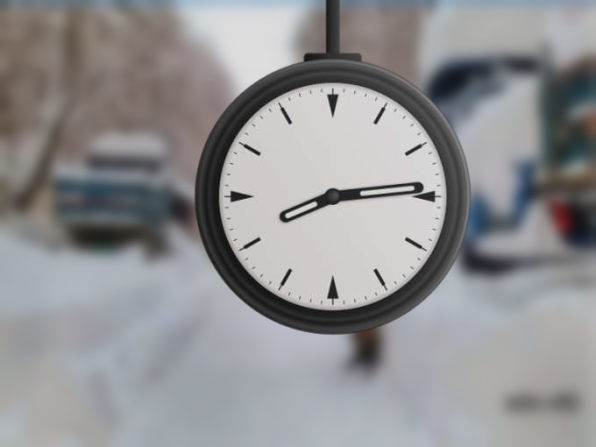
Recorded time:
{"hour": 8, "minute": 14}
